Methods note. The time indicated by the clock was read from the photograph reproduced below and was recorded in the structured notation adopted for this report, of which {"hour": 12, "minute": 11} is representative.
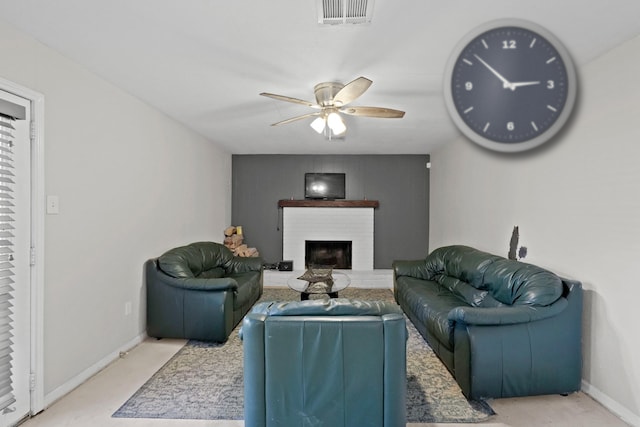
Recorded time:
{"hour": 2, "minute": 52}
